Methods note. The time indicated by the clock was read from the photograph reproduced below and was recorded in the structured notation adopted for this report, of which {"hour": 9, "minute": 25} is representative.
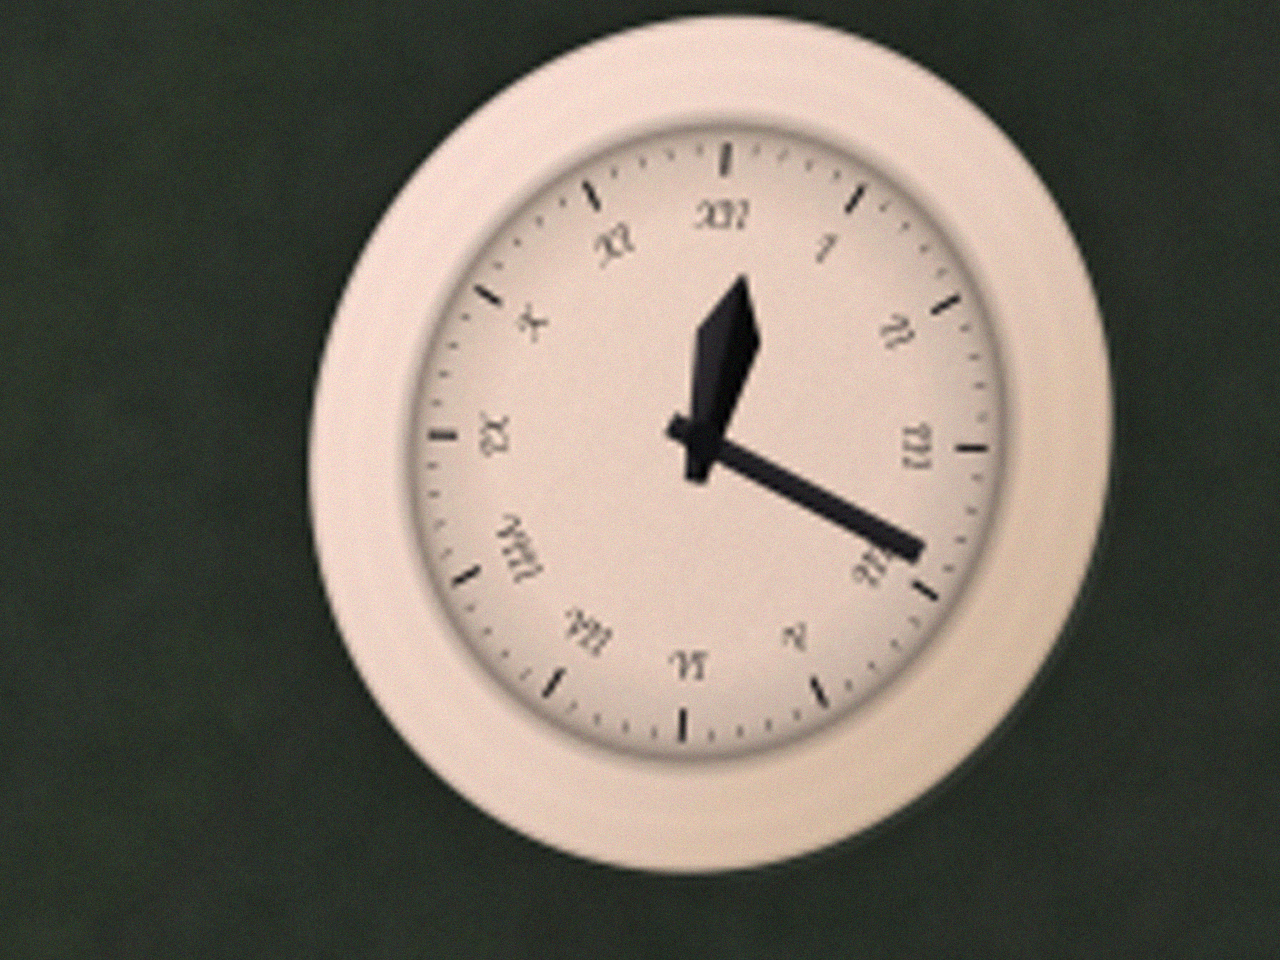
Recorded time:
{"hour": 12, "minute": 19}
